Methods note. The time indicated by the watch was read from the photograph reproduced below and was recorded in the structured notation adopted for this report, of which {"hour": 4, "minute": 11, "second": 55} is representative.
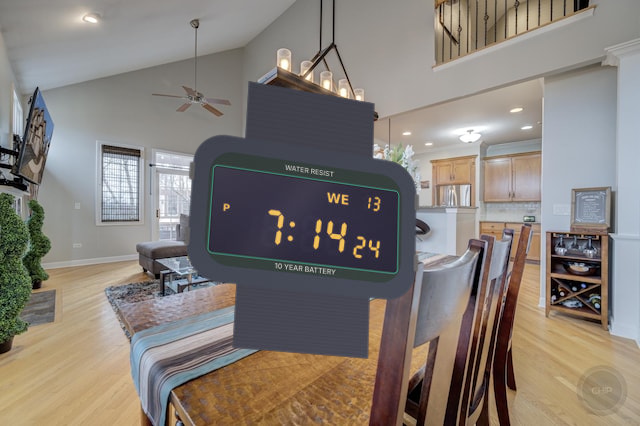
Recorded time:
{"hour": 7, "minute": 14, "second": 24}
